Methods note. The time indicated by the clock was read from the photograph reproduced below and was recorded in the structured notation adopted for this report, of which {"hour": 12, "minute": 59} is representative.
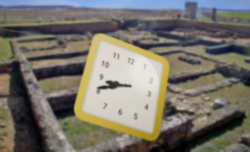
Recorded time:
{"hour": 8, "minute": 41}
